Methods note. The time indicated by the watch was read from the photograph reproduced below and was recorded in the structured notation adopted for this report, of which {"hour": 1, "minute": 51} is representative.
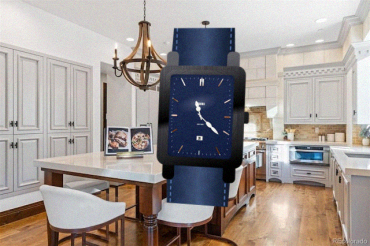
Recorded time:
{"hour": 11, "minute": 22}
